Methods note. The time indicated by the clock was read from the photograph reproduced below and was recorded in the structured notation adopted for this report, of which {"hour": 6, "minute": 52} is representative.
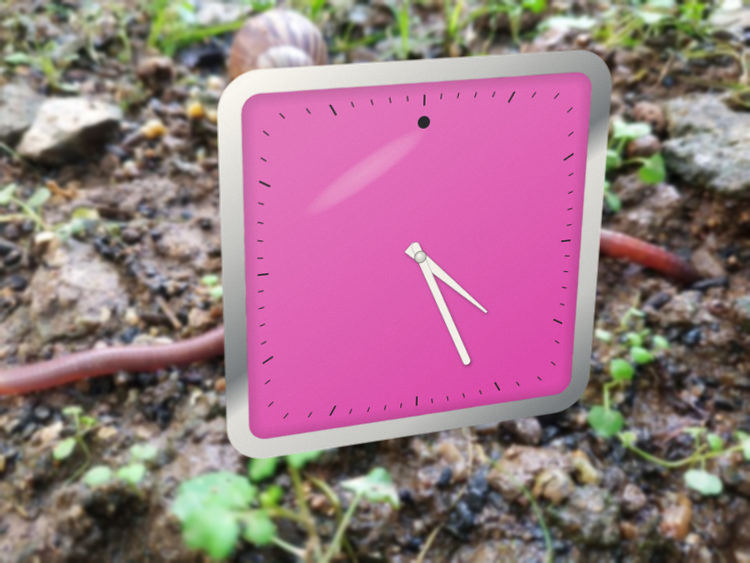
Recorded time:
{"hour": 4, "minute": 26}
